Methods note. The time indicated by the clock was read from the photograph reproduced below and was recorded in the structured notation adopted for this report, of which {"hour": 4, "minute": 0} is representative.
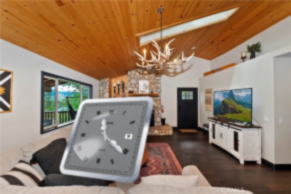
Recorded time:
{"hour": 11, "minute": 21}
